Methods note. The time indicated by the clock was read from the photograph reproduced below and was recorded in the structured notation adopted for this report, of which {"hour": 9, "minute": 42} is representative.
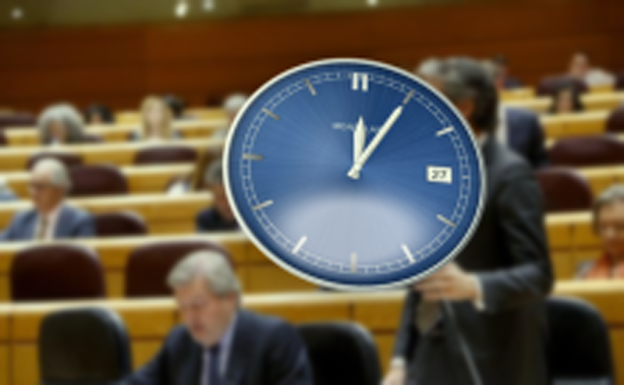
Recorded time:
{"hour": 12, "minute": 5}
